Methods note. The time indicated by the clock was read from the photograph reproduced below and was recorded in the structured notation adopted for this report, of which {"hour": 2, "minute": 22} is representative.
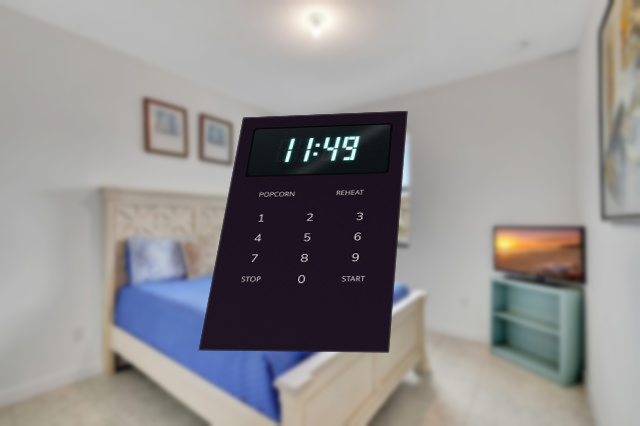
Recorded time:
{"hour": 11, "minute": 49}
